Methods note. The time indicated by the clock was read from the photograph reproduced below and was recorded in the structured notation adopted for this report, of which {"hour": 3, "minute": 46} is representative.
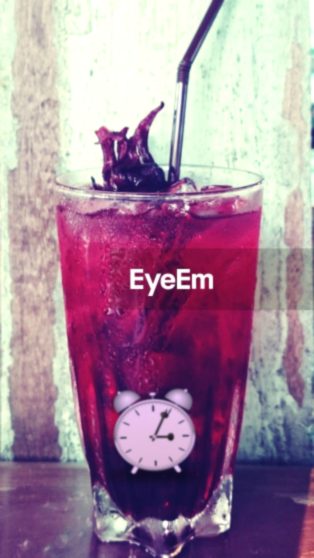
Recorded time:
{"hour": 3, "minute": 4}
